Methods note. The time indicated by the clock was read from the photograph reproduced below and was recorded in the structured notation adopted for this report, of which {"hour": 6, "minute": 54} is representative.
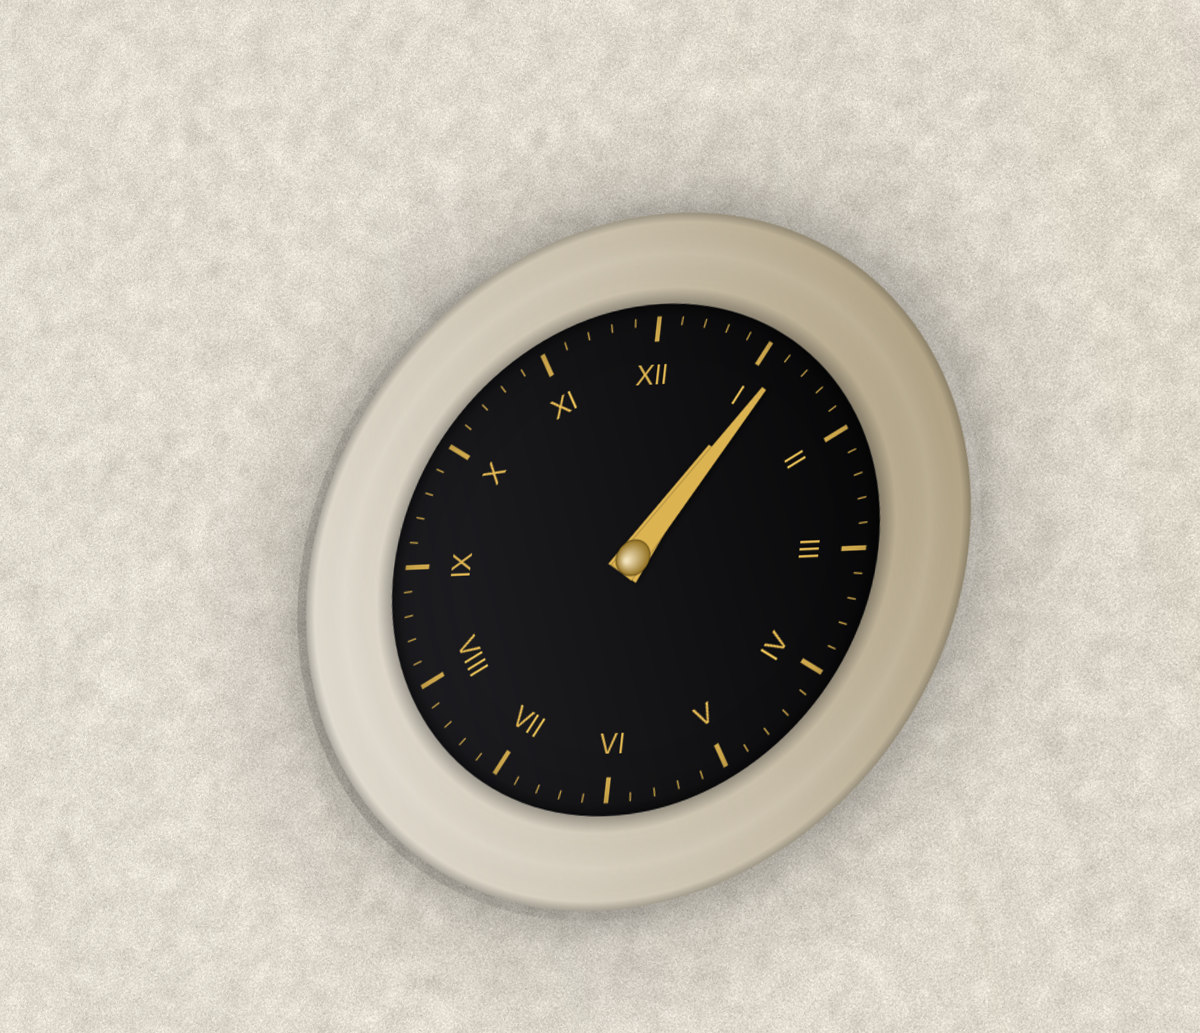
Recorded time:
{"hour": 1, "minute": 6}
